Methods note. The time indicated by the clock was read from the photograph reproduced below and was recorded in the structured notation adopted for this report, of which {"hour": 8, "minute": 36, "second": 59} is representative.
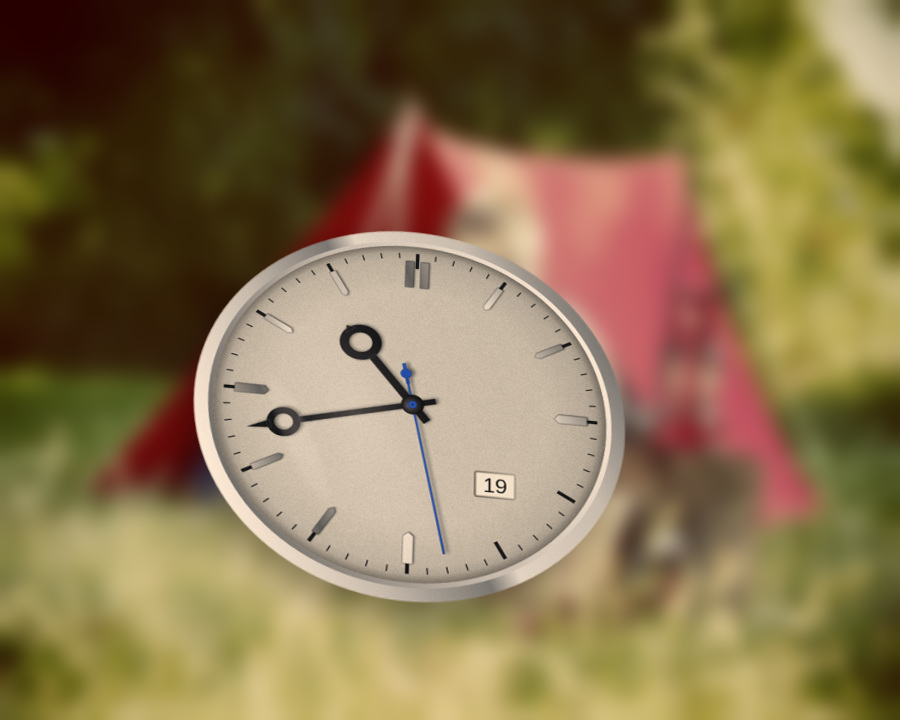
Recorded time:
{"hour": 10, "minute": 42, "second": 28}
